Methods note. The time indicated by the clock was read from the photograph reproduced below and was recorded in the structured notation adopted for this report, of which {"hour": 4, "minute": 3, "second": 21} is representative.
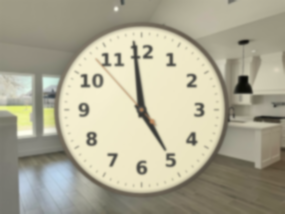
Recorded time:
{"hour": 4, "minute": 58, "second": 53}
